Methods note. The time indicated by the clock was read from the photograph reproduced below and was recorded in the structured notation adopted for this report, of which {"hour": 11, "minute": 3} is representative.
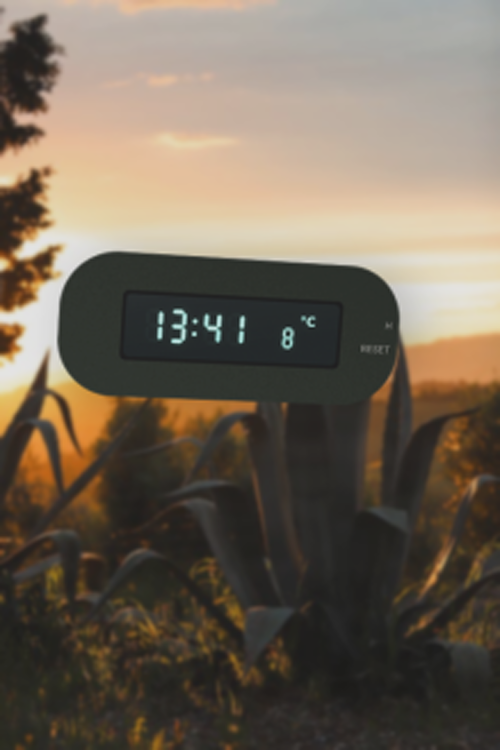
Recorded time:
{"hour": 13, "minute": 41}
